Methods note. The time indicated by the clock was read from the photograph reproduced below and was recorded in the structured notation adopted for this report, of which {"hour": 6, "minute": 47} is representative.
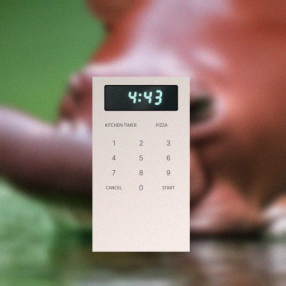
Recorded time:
{"hour": 4, "minute": 43}
